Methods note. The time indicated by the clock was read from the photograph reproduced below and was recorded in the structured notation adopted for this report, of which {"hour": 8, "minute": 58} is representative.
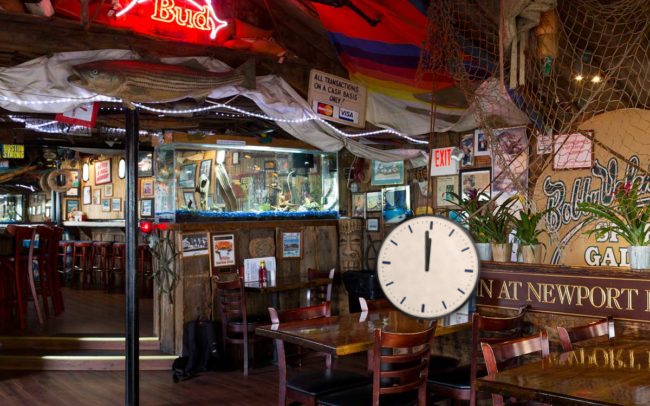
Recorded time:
{"hour": 11, "minute": 59}
